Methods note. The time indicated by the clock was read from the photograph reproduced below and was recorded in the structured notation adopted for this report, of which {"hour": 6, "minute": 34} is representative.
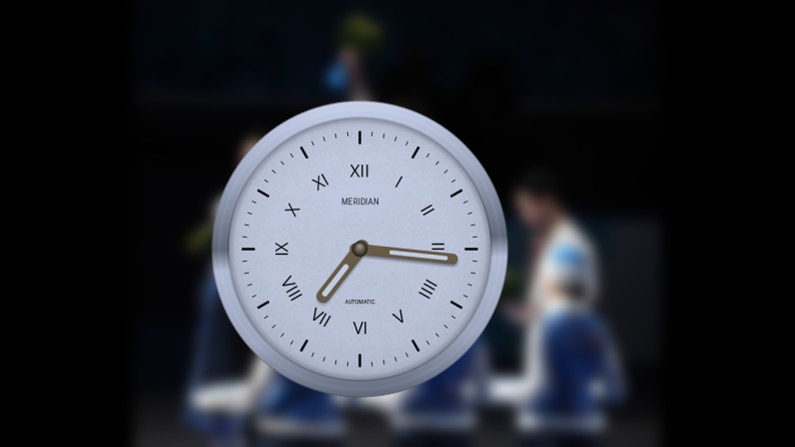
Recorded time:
{"hour": 7, "minute": 16}
